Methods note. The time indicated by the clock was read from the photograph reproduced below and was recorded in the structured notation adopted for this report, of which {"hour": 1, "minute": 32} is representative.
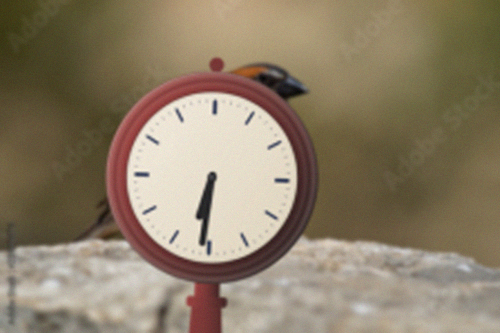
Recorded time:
{"hour": 6, "minute": 31}
